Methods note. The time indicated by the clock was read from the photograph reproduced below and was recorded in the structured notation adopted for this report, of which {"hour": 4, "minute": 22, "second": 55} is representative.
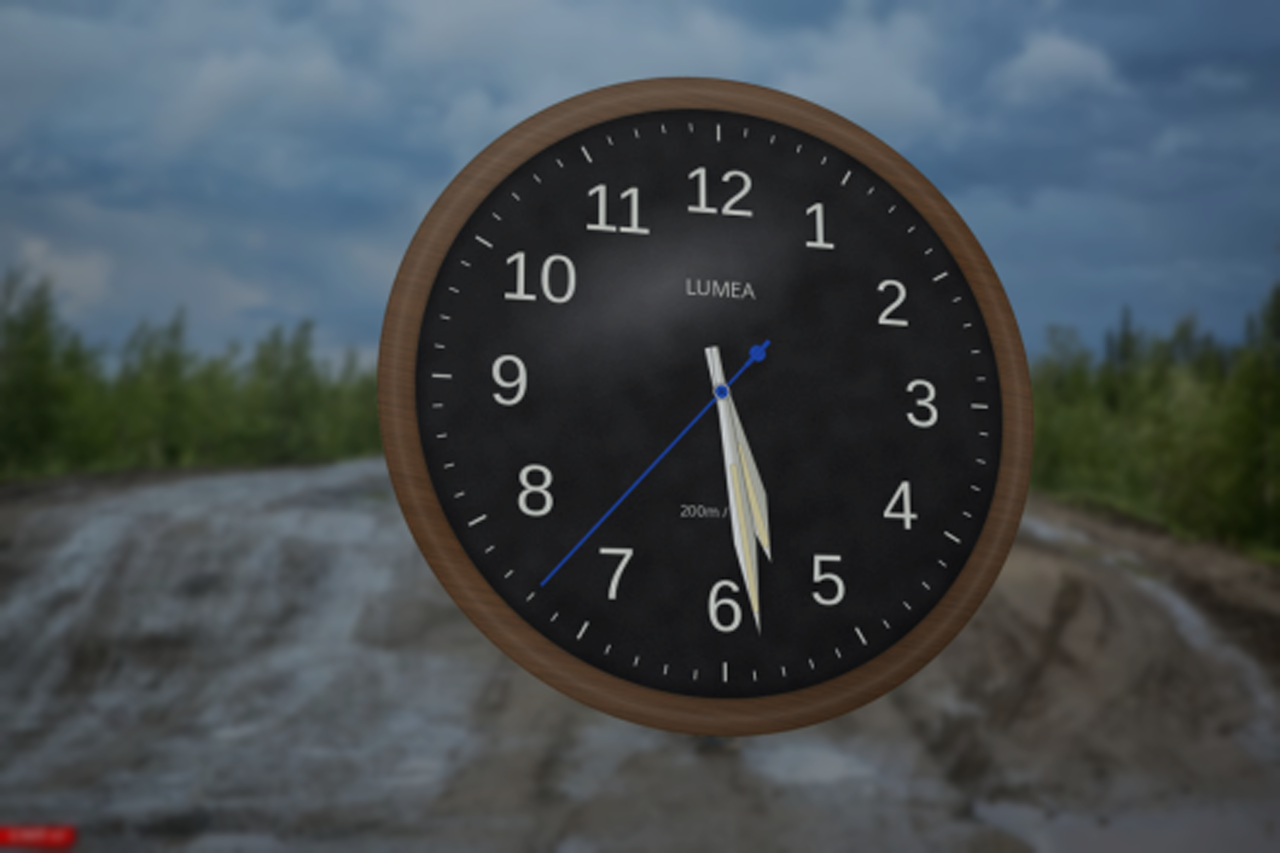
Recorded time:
{"hour": 5, "minute": 28, "second": 37}
